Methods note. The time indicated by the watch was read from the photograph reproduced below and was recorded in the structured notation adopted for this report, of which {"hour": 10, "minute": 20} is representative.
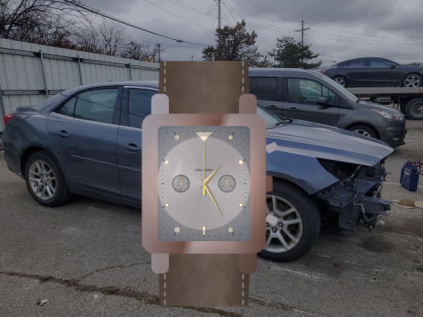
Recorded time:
{"hour": 1, "minute": 25}
